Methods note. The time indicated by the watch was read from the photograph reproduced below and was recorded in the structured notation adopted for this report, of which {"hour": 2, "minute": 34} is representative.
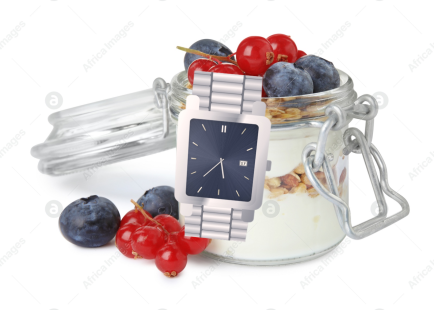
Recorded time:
{"hour": 5, "minute": 37}
